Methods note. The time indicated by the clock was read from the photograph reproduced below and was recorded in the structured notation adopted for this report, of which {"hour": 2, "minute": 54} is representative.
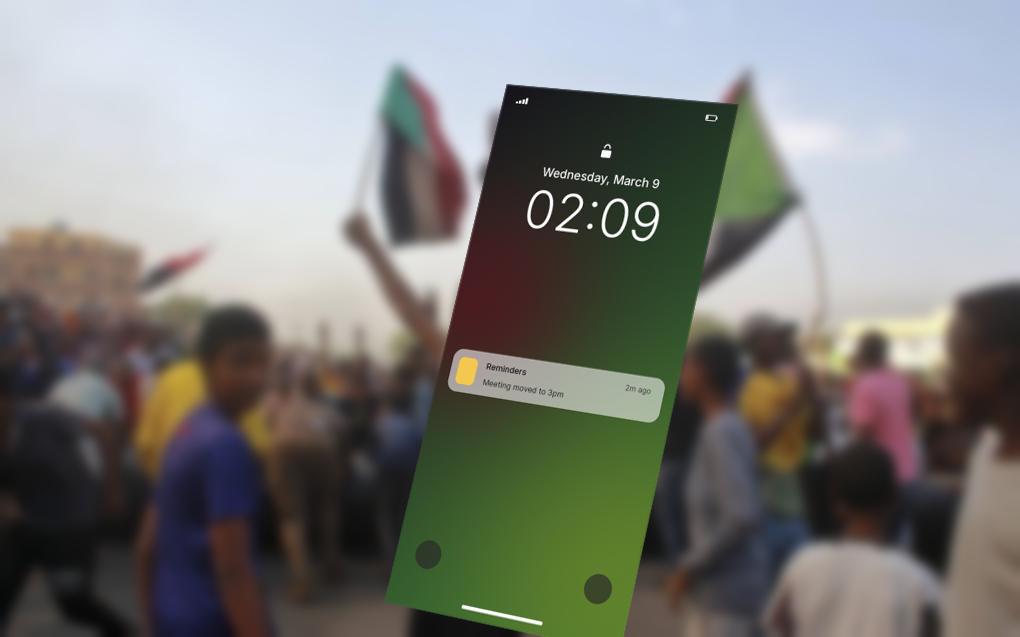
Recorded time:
{"hour": 2, "minute": 9}
